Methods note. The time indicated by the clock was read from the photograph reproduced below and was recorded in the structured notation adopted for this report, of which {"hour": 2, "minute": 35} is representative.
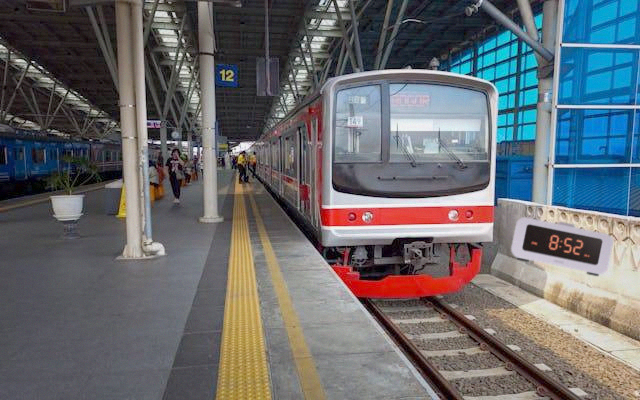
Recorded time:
{"hour": 8, "minute": 52}
